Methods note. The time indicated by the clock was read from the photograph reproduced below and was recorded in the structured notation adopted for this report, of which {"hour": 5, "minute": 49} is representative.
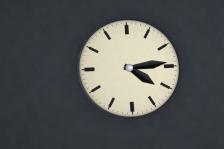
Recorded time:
{"hour": 4, "minute": 14}
